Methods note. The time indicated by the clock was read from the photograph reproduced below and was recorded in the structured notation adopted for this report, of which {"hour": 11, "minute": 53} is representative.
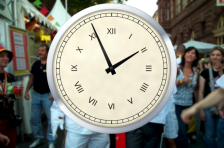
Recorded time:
{"hour": 1, "minute": 56}
